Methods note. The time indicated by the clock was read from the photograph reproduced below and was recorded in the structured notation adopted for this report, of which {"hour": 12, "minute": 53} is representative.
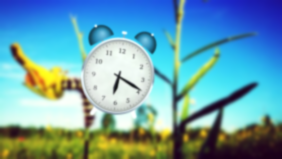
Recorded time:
{"hour": 6, "minute": 19}
